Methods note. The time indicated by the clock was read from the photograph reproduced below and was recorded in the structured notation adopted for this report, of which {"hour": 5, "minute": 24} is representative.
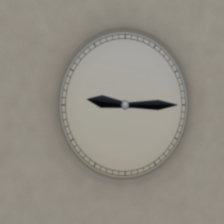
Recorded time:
{"hour": 9, "minute": 15}
